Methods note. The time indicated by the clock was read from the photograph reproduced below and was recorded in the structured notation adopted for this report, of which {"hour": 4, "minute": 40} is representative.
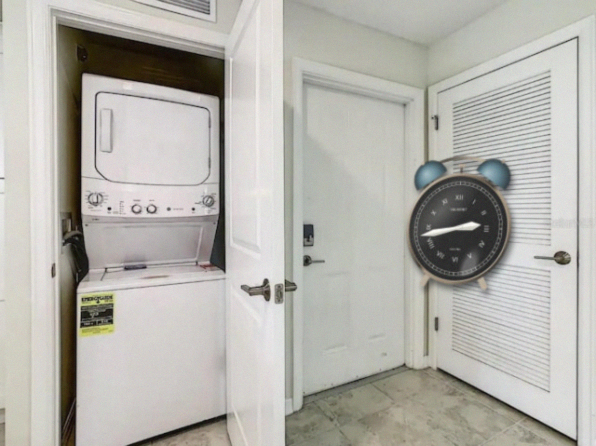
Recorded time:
{"hour": 2, "minute": 43}
